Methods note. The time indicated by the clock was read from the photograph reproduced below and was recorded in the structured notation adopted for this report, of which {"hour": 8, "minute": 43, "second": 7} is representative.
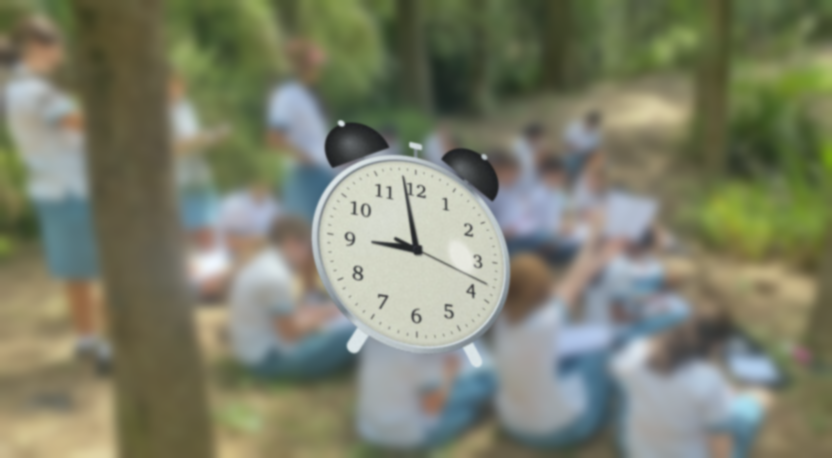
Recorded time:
{"hour": 8, "minute": 58, "second": 18}
